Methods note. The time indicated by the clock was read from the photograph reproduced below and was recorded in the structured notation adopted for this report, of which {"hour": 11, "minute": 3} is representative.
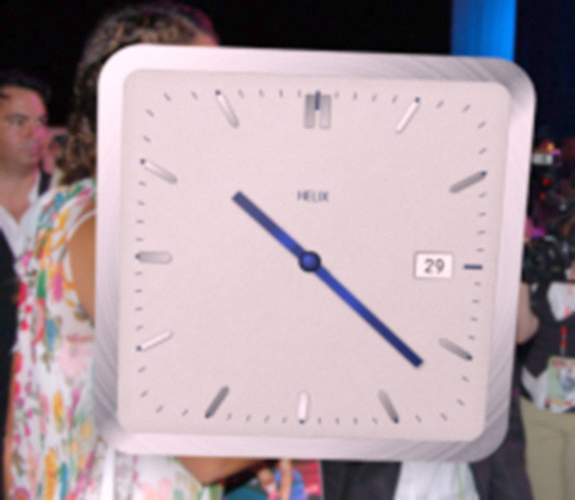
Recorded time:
{"hour": 10, "minute": 22}
